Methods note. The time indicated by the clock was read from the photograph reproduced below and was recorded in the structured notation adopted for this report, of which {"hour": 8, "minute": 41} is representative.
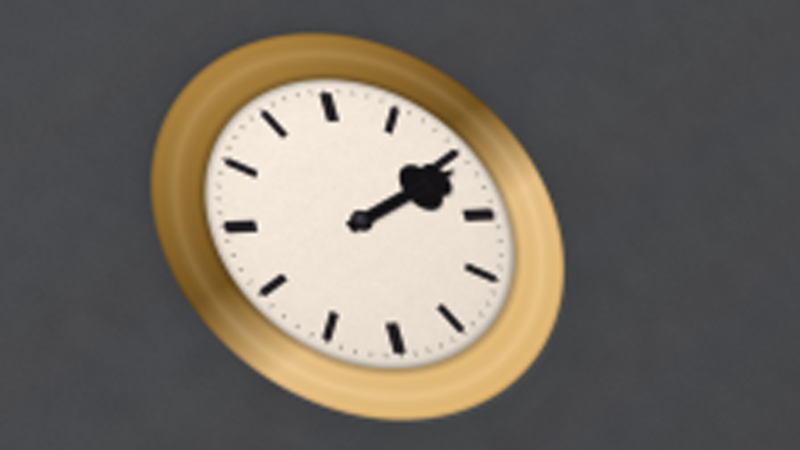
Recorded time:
{"hour": 2, "minute": 11}
